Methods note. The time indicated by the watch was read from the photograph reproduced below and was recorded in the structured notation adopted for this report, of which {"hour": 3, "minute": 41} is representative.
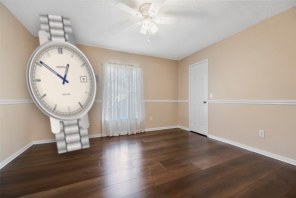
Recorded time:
{"hour": 12, "minute": 51}
